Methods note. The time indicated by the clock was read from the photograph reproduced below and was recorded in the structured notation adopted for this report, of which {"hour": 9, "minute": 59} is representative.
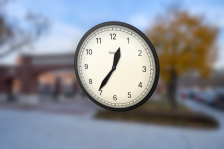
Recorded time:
{"hour": 12, "minute": 36}
